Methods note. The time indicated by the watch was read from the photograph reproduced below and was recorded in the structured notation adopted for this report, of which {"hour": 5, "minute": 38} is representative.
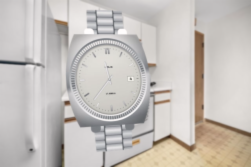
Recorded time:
{"hour": 11, "minute": 37}
